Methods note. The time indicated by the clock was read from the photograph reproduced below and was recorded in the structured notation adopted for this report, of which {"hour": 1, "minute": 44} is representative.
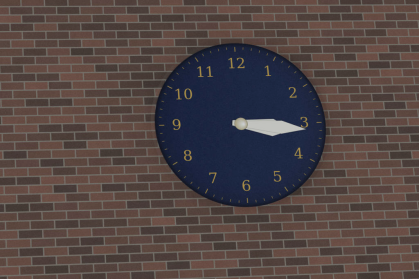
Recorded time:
{"hour": 3, "minute": 16}
